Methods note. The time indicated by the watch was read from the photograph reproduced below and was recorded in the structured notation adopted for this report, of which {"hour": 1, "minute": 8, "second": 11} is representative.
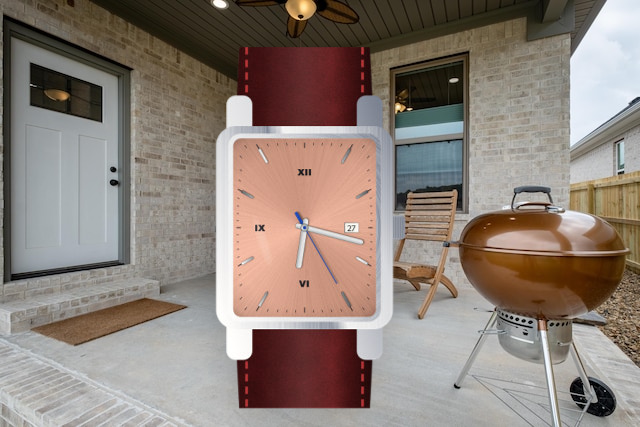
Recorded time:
{"hour": 6, "minute": 17, "second": 25}
